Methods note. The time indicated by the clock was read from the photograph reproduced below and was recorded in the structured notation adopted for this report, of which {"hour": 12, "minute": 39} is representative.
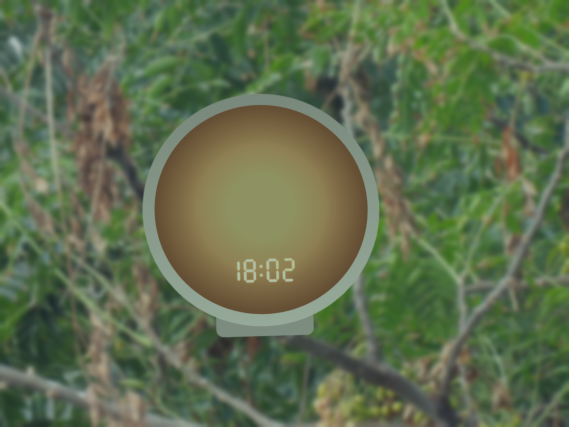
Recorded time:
{"hour": 18, "minute": 2}
